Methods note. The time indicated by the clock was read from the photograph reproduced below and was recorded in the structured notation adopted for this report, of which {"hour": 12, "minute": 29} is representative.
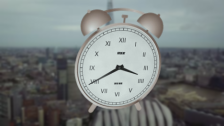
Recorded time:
{"hour": 3, "minute": 40}
